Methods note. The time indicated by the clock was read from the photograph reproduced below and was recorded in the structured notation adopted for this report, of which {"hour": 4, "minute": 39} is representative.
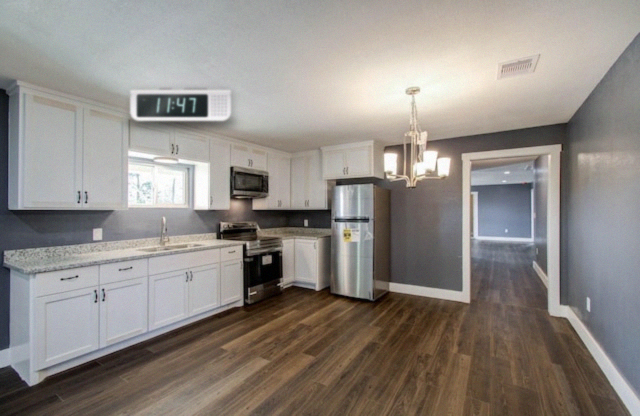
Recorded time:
{"hour": 11, "minute": 47}
